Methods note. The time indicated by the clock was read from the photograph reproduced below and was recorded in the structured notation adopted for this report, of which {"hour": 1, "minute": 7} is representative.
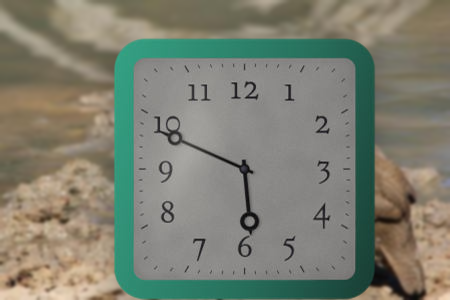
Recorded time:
{"hour": 5, "minute": 49}
